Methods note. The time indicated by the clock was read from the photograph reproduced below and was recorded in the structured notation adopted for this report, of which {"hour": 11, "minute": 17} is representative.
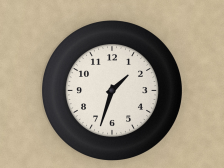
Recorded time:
{"hour": 1, "minute": 33}
